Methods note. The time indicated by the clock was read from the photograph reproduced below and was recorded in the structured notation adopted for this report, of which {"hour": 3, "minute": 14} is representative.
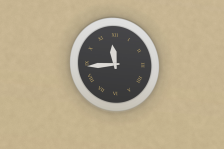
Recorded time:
{"hour": 11, "minute": 44}
